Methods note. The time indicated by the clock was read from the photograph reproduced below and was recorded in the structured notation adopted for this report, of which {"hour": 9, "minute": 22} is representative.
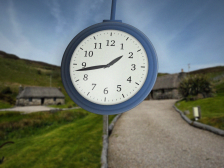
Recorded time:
{"hour": 1, "minute": 43}
